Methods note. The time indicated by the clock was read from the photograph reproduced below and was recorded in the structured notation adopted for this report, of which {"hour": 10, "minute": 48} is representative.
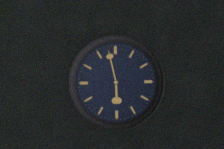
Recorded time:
{"hour": 5, "minute": 58}
